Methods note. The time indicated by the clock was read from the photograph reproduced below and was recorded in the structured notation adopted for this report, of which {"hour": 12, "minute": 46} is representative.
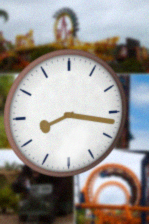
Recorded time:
{"hour": 8, "minute": 17}
